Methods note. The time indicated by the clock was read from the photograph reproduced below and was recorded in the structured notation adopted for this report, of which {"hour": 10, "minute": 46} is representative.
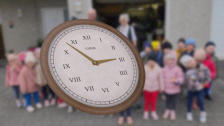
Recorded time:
{"hour": 2, "minute": 53}
